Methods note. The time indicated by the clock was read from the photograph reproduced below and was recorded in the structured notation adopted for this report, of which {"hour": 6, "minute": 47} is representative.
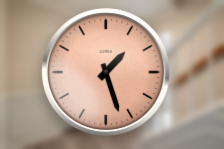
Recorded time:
{"hour": 1, "minute": 27}
